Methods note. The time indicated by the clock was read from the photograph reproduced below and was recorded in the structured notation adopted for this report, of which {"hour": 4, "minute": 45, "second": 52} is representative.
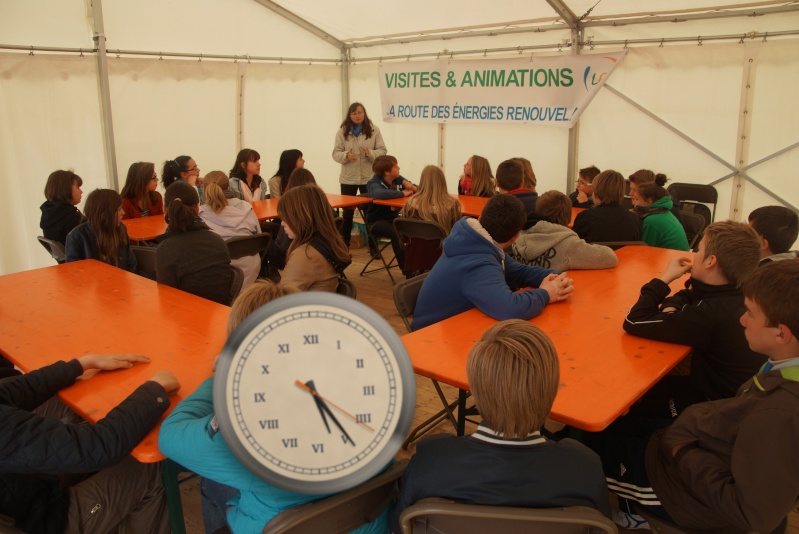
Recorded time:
{"hour": 5, "minute": 24, "second": 21}
